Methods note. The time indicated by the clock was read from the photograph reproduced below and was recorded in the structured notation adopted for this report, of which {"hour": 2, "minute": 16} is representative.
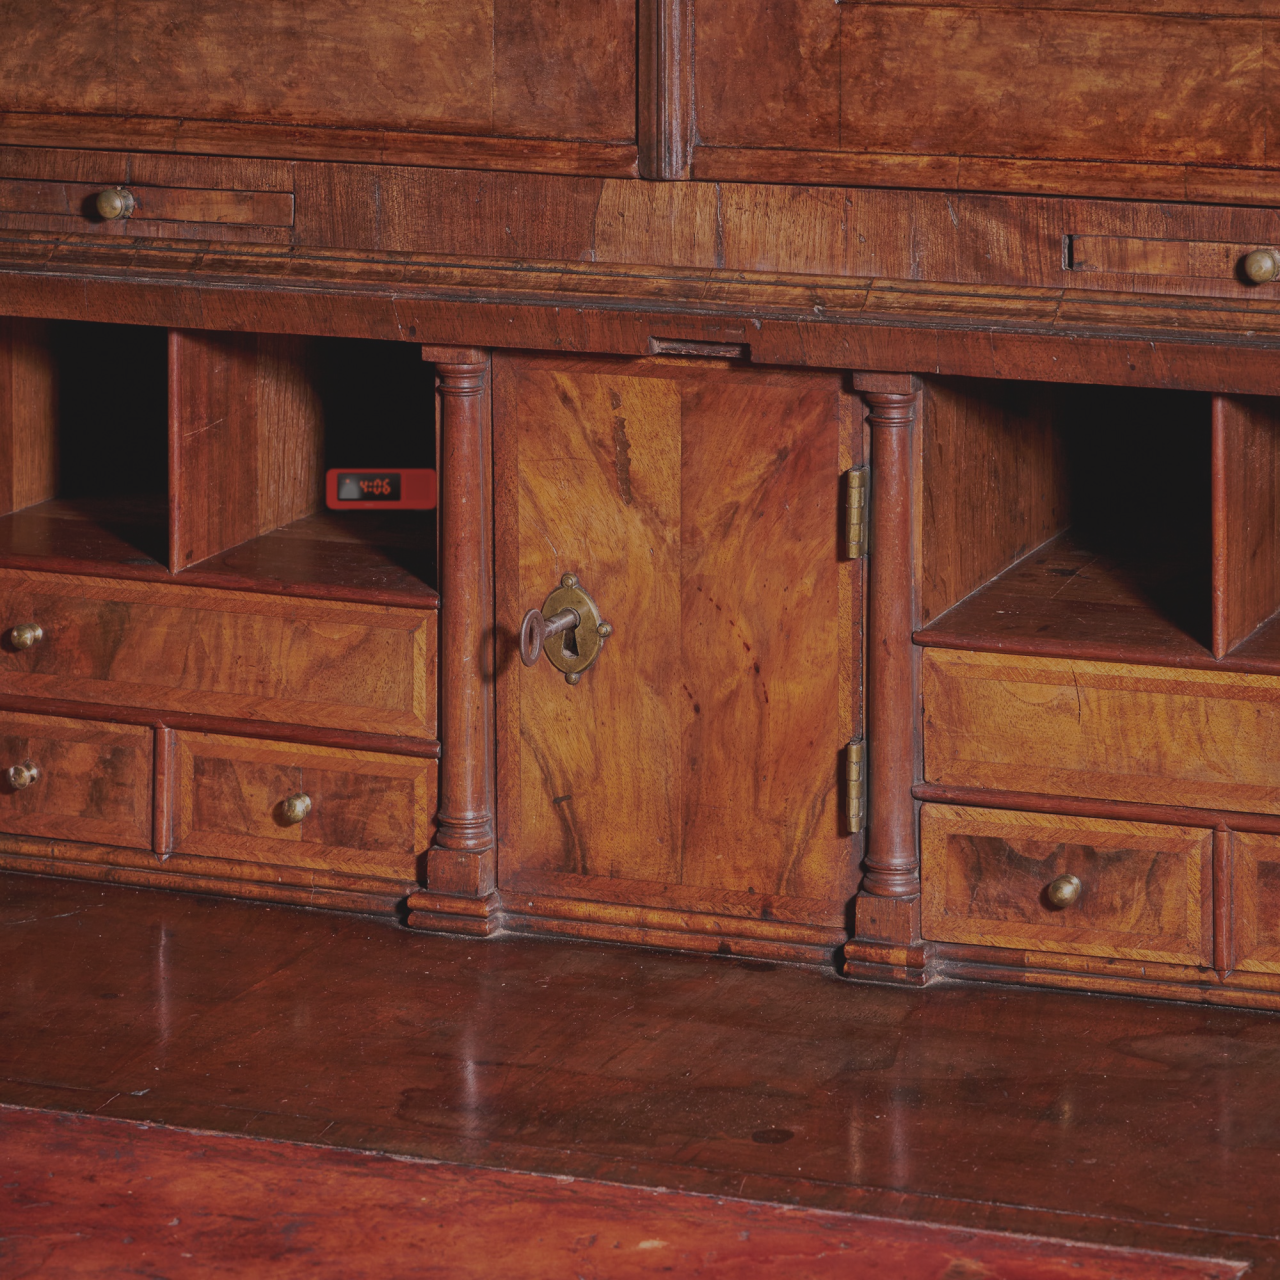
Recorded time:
{"hour": 4, "minute": 6}
